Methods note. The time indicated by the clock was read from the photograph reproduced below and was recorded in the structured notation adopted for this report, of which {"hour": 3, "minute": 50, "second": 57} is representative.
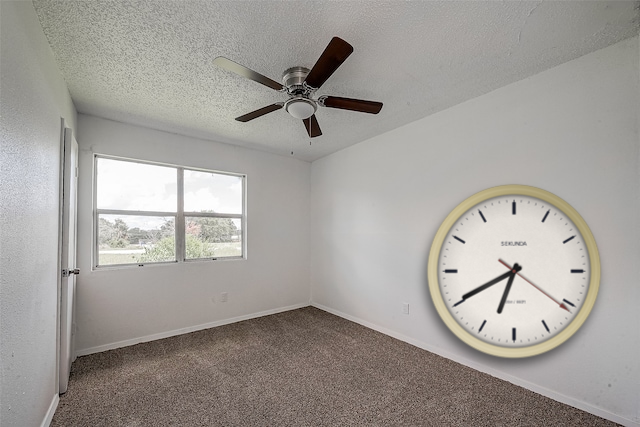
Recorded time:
{"hour": 6, "minute": 40, "second": 21}
